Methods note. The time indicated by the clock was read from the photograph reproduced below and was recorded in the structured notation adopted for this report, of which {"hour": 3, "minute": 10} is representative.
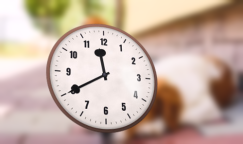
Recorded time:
{"hour": 11, "minute": 40}
